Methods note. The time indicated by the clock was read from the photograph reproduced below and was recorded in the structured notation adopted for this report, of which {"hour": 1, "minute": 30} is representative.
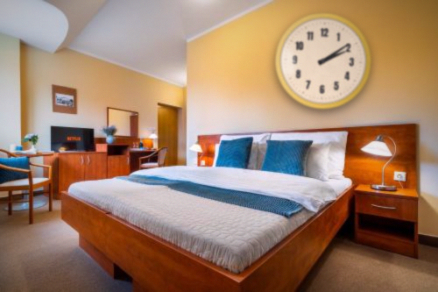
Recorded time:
{"hour": 2, "minute": 9}
